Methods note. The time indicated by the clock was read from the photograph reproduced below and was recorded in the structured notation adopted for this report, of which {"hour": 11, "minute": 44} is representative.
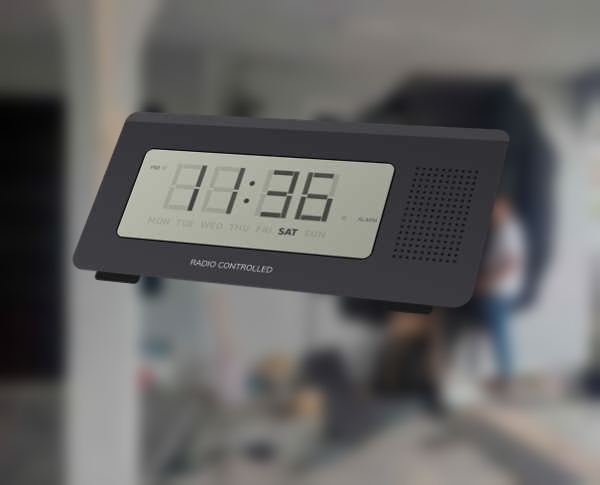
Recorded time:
{"hour": 11, "minute": 36}
